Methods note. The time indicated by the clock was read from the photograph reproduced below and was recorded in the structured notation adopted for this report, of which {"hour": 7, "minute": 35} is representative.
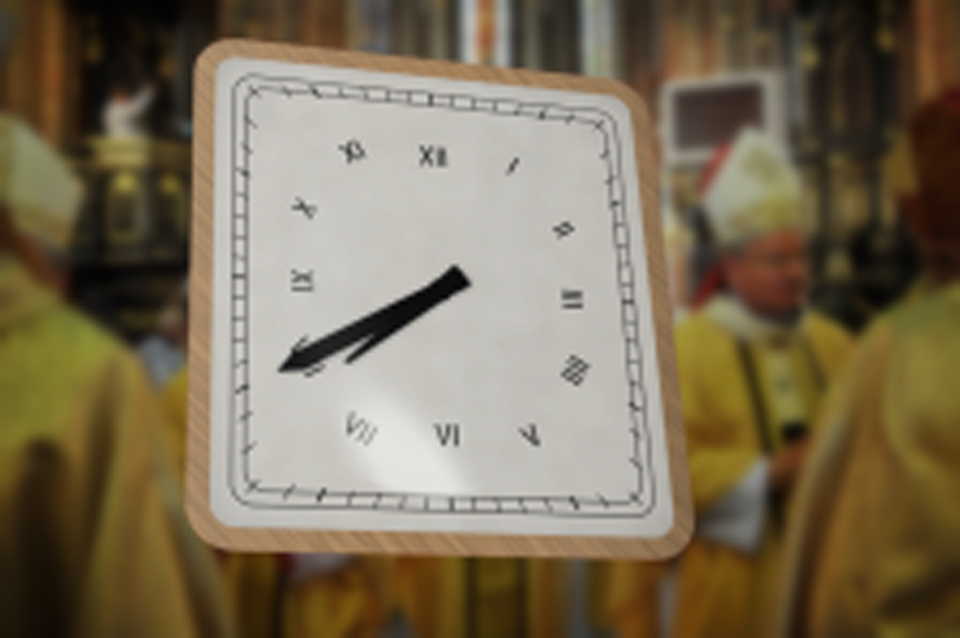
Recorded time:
{"hour": 7, "minute": 40}
